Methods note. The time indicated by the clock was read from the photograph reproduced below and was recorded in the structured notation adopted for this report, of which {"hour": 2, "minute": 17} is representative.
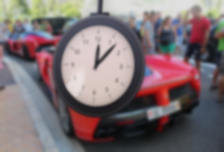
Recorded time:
{"hour": 12, "minute": 7}
